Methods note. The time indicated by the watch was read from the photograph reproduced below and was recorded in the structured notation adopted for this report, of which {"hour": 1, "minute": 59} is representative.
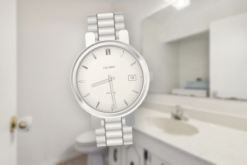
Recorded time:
{"hour": 8, "minute": 29}
